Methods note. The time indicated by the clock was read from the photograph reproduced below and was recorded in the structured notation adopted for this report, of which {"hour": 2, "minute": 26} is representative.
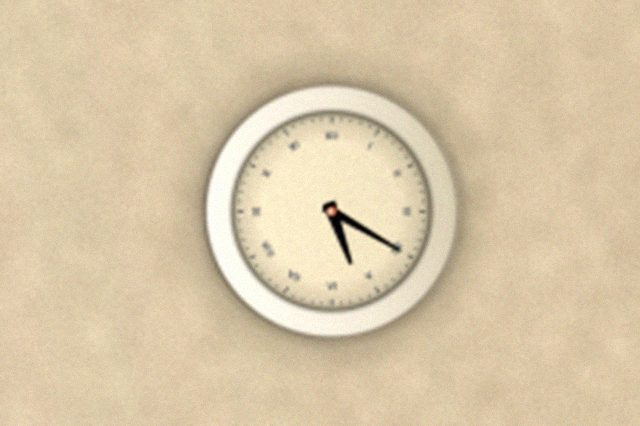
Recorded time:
{"hour": 5, "minute": 20}
